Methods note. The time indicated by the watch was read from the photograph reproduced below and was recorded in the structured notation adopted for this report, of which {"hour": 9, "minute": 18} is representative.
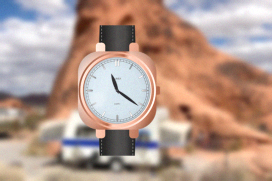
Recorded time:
{"hour": 11, "minute": 21}
